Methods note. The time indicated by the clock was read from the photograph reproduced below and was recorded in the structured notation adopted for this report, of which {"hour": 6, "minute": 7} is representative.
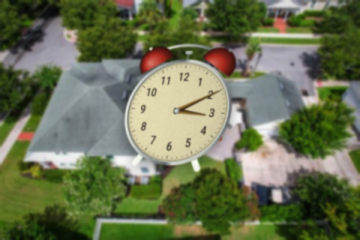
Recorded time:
{"hour": 3, "minute": 10}
